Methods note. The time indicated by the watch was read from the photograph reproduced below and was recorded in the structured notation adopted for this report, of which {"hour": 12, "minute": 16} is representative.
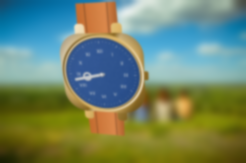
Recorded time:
{"hour": 8, "minute": 43}
